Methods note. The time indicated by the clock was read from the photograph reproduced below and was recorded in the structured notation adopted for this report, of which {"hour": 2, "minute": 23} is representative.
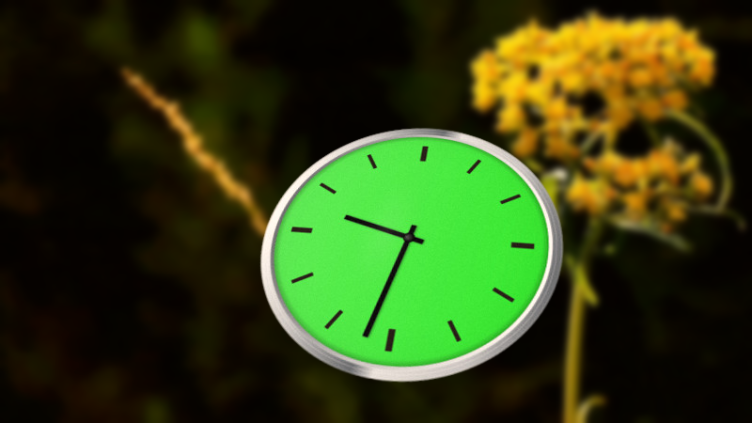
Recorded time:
{"hour": 9, "minute": 32}
